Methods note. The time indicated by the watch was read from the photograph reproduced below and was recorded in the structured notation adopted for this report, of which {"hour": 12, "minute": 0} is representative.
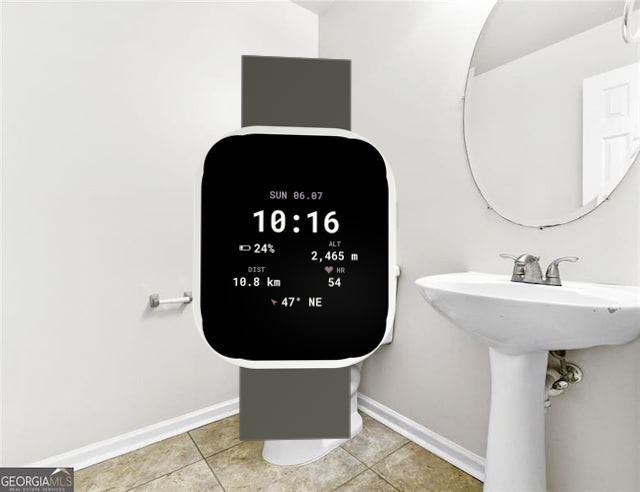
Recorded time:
{"hour": 10, "minute": 16}
